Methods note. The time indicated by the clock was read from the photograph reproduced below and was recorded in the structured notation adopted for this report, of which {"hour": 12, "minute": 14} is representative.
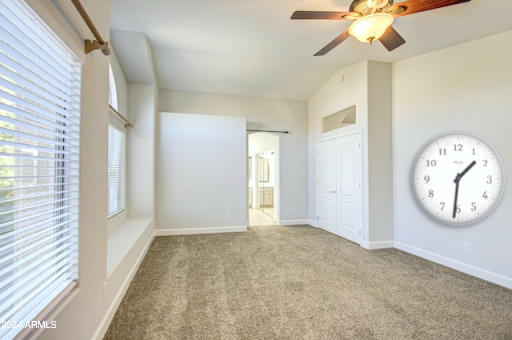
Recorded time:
{"hour": 1, "minute": 31}
